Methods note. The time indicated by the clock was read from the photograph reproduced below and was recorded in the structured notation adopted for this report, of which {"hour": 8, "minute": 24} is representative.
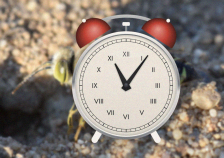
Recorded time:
{"hour": 11, "minute": 6}
